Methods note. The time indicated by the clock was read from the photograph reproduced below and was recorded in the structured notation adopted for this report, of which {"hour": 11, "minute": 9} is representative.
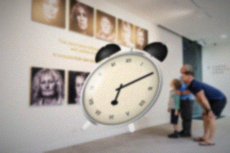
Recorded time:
{"hour": 6, "minute": 10}
